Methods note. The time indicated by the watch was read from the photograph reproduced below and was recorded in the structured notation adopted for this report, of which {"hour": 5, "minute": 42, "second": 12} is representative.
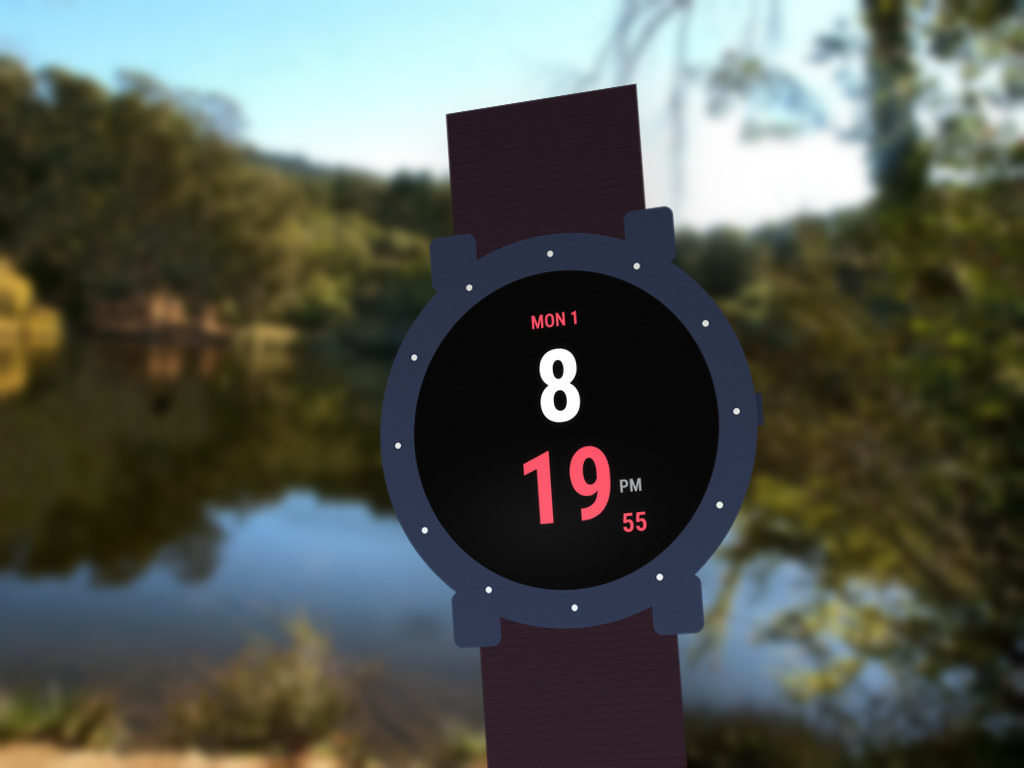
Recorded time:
{"hour": 8, "minute": 19, "second": 55}
